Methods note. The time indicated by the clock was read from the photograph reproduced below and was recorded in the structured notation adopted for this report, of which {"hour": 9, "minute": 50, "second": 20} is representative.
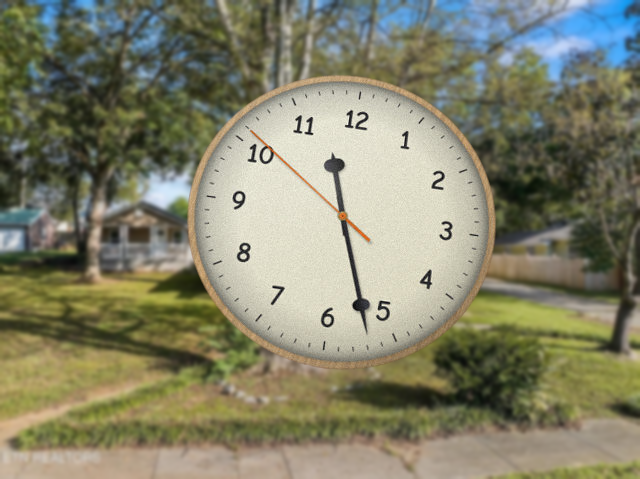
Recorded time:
{"hour": 11, "minute": 26, "second": 51}
